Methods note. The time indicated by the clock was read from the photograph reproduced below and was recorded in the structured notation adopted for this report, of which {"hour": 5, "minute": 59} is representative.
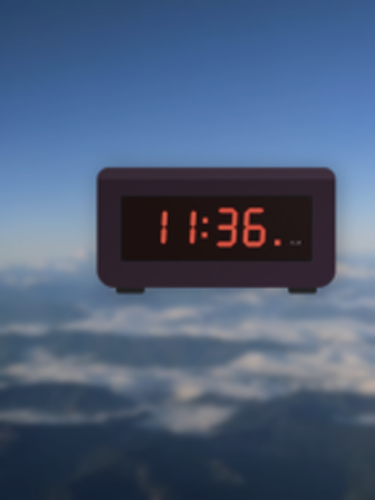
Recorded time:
{"hour": 11, "minute": 36}
